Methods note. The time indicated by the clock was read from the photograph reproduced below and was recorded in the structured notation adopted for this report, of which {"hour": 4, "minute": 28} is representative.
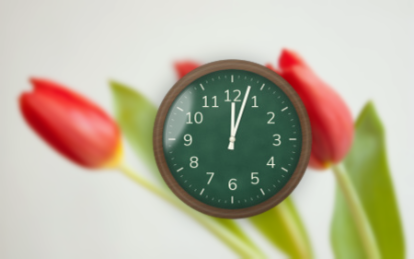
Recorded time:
{"hour": 12, "minute": 3}
